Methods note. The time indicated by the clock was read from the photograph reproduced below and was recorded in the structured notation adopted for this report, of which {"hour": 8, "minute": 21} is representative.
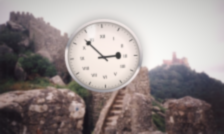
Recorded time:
{"hour": 2, "minute": 53}
